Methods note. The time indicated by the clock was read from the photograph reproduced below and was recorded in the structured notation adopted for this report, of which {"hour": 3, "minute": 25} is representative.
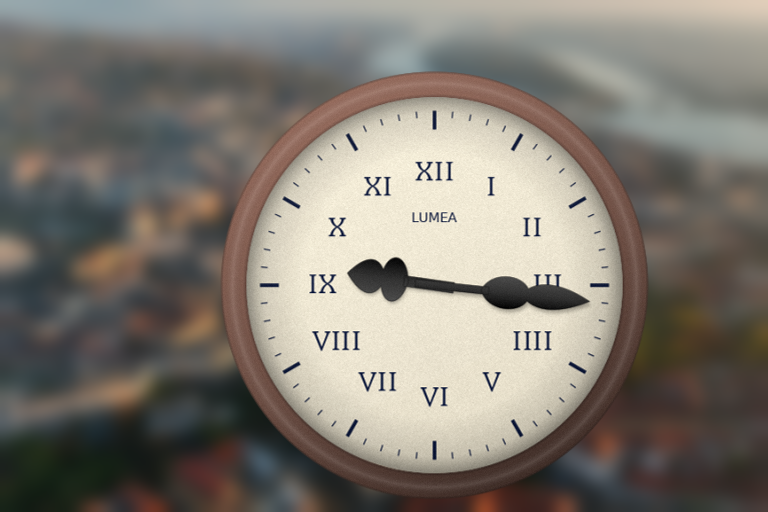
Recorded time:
{"hour": 9, "minute": 16}
